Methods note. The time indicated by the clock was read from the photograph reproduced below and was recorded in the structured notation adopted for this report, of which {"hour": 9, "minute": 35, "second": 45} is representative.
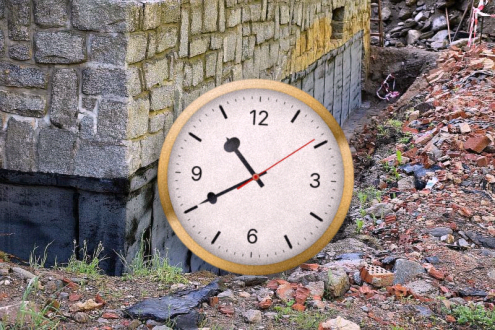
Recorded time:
{"hour": 10, "minute": 40, "second": 9}
